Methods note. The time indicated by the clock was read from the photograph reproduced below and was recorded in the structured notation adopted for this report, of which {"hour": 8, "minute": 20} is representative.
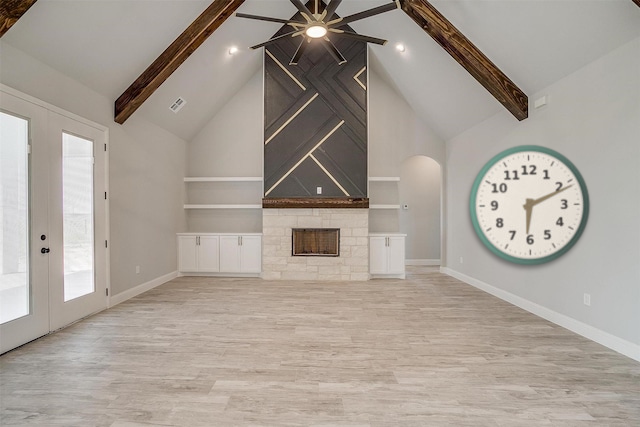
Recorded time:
{"hour": 6, "minute": 11}
